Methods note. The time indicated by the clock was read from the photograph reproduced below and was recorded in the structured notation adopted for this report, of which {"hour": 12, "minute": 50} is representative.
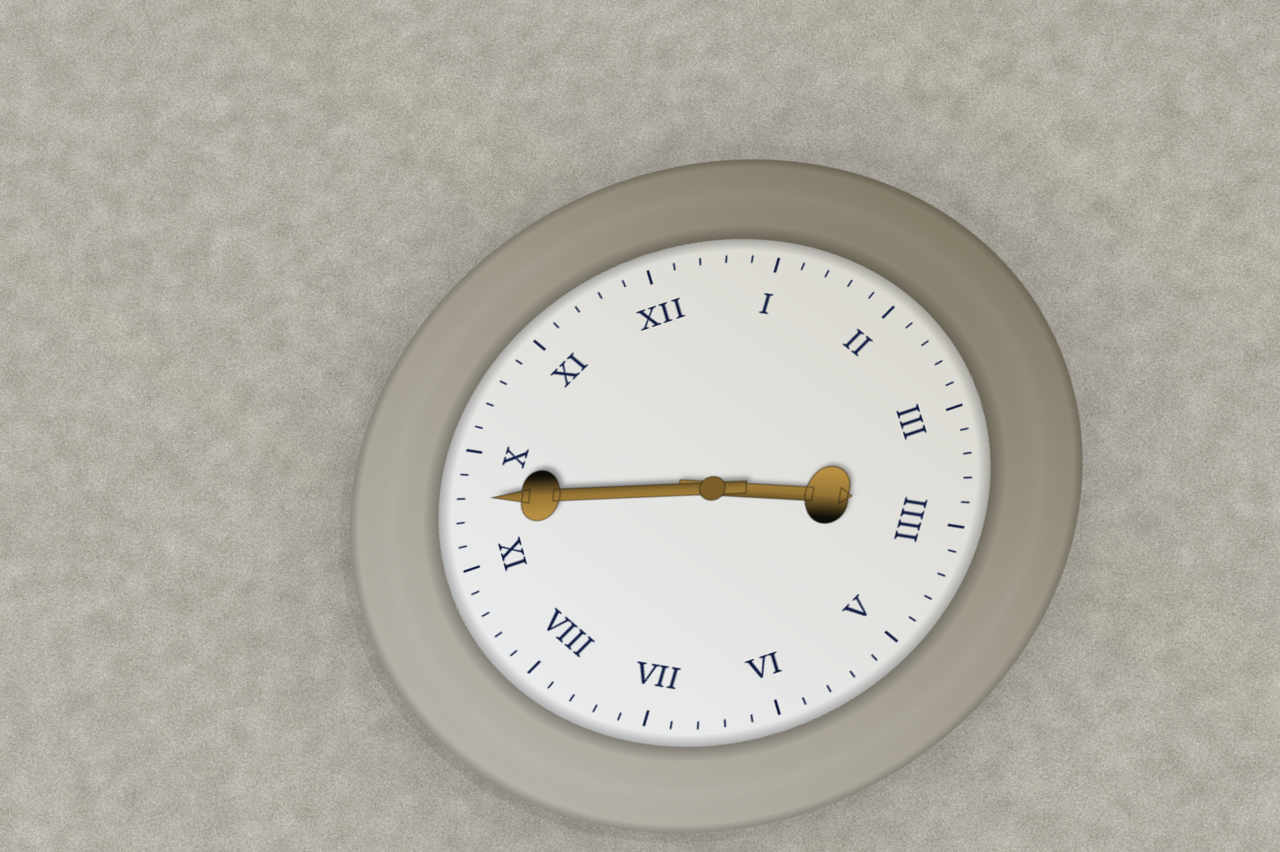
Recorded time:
{"hour": 3, "minute": 48}
